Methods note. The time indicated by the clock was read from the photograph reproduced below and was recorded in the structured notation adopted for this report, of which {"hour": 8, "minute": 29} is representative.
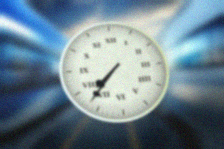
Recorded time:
{"hour": 7, "minute": 37}
